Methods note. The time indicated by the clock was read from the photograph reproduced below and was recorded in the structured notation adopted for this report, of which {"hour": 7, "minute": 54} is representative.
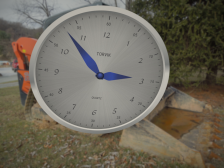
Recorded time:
{"hour": 2, "minute": 53}
